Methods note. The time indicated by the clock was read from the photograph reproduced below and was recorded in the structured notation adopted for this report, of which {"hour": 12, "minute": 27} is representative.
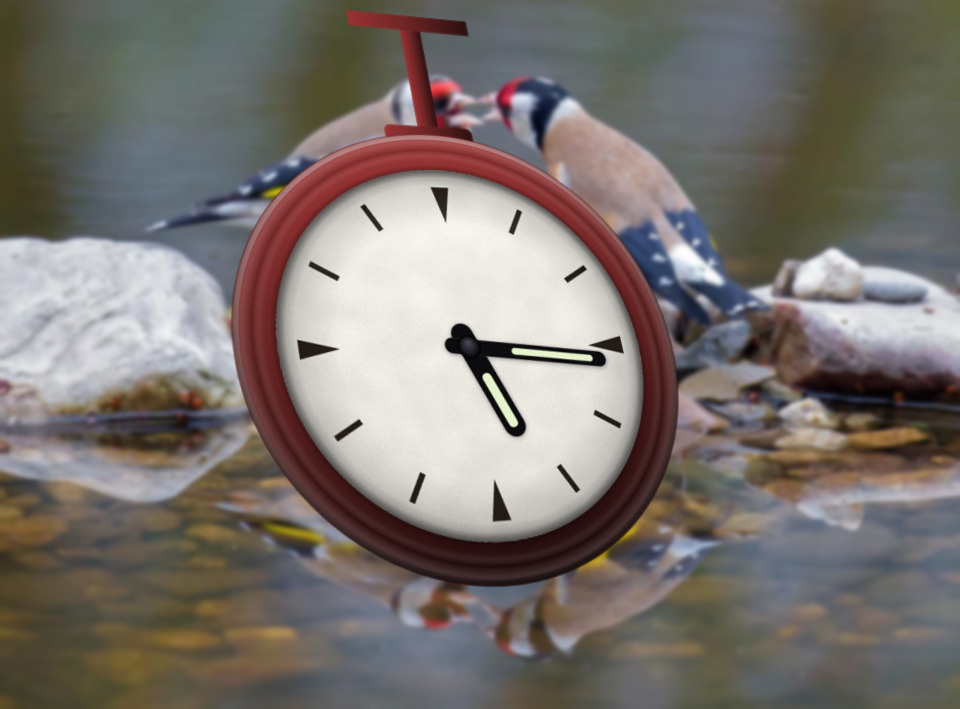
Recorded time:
{"hour": 5, "minute": 16}
